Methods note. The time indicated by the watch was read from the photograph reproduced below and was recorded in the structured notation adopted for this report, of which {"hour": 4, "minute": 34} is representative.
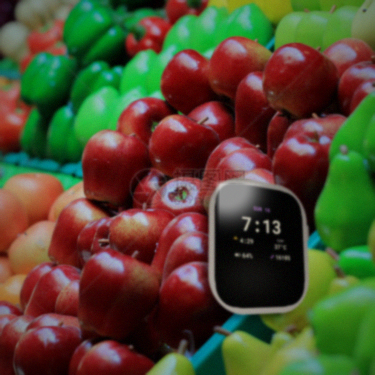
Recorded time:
{"hour": 7, "minute": 13}
